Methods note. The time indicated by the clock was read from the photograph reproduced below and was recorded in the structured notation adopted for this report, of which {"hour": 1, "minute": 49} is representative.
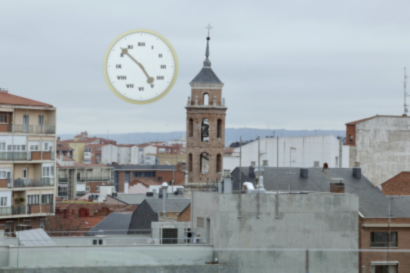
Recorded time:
{"hour": 4, "minute": 52}
